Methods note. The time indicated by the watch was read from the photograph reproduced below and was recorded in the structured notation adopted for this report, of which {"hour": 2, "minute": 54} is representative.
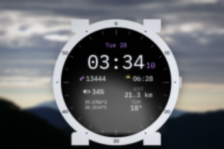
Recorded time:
{"hour": 3, "minute": 34}
